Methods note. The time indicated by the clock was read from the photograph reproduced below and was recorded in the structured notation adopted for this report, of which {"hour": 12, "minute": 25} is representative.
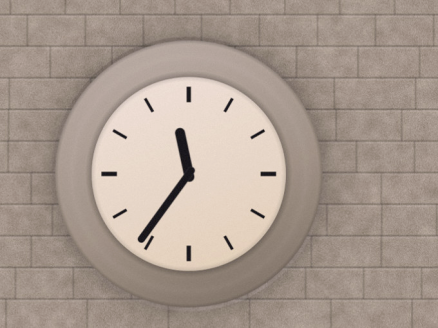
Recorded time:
{"hour": 11, "minute": 36}
